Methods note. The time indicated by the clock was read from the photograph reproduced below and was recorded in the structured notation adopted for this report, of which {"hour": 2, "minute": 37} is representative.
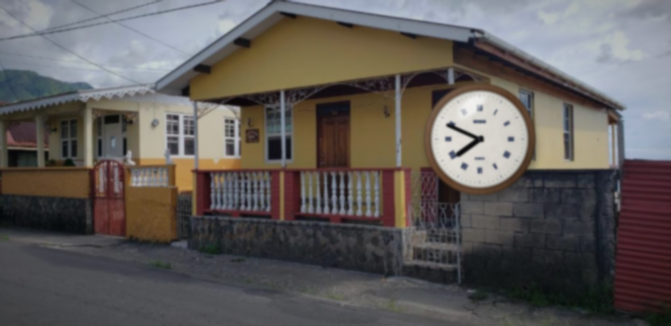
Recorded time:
{"hour": 7, "minute": 49}
